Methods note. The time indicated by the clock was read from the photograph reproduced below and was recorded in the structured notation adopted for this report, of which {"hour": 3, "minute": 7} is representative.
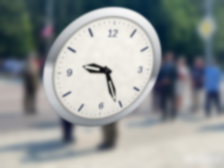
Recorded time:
{"hour": 9, "minute": 26}
